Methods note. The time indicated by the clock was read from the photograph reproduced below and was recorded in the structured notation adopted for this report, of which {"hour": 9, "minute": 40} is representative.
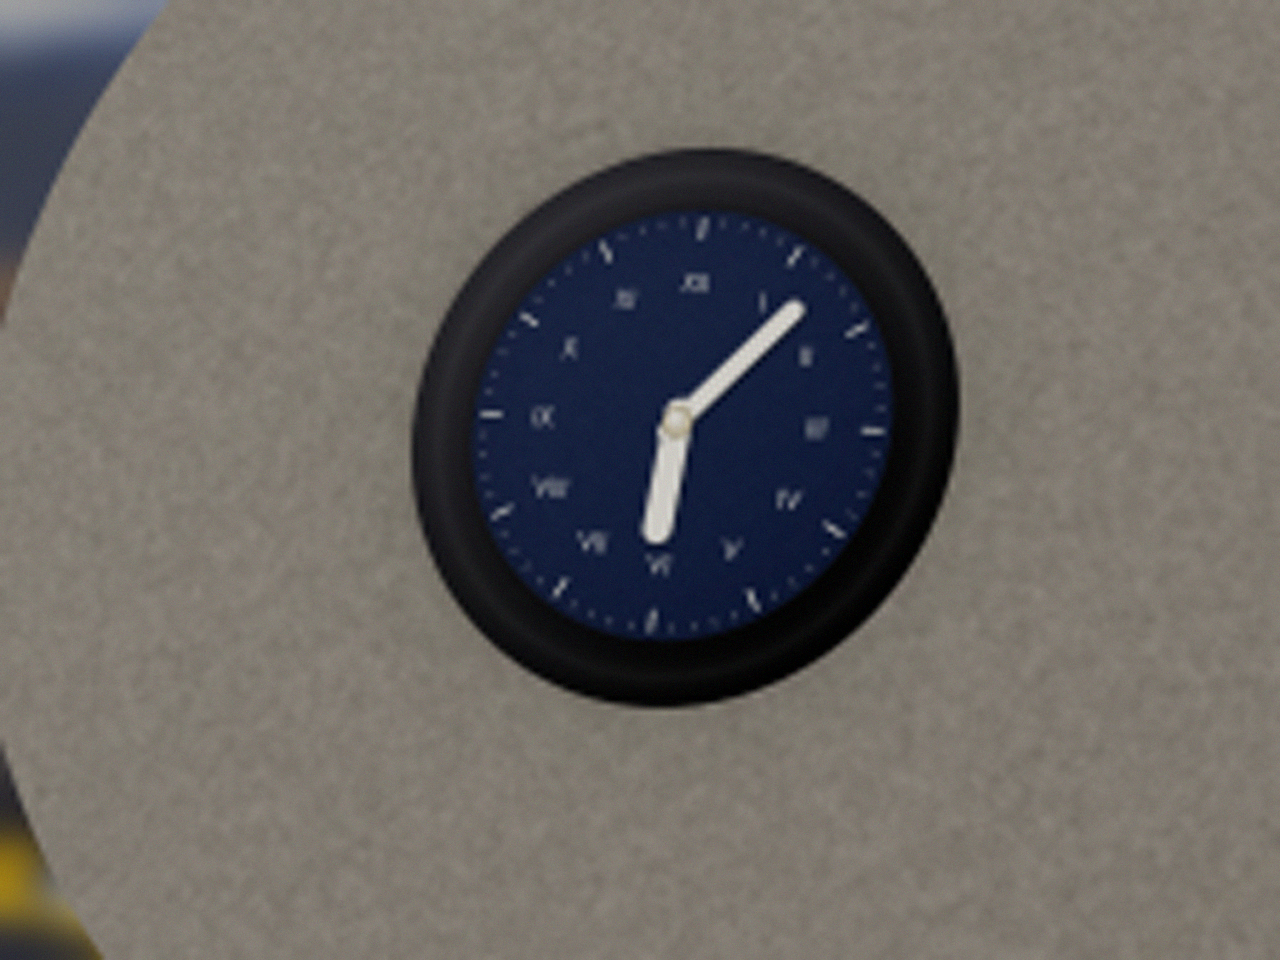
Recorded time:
{"hour": 6, "minute": 7}
